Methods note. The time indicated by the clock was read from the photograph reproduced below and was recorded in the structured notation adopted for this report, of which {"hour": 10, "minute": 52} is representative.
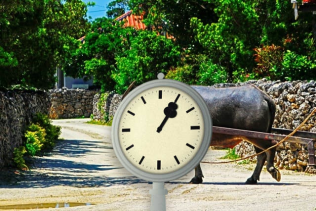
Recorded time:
{"hour": 1, "minute": 5}
